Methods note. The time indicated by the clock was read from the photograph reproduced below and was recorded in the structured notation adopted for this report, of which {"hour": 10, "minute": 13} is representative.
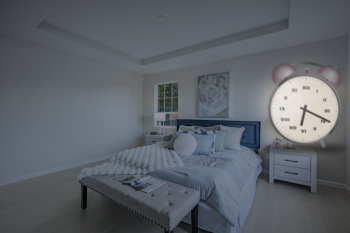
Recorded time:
{"hour": 6, "minute": 19}
